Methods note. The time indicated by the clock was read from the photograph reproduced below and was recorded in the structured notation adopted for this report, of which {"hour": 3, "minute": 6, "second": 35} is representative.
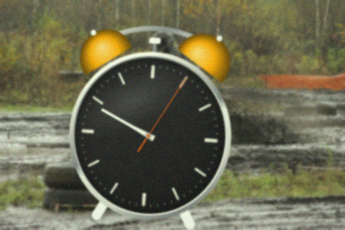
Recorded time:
{"hour": 9, "minute": 49, "second": 5}
